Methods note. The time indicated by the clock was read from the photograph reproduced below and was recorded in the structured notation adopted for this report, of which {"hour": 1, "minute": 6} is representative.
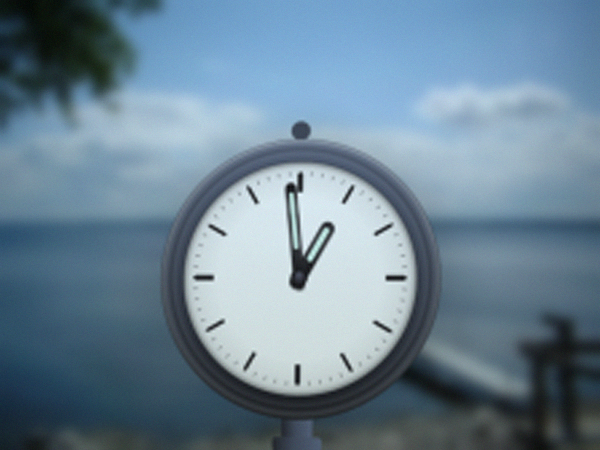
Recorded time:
{"hour": 12, "minute": 59}
